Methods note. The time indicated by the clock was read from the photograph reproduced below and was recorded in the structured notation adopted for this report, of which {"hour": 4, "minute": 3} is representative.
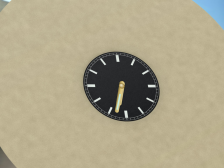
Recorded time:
{"hour": 6, "minute": 33}
